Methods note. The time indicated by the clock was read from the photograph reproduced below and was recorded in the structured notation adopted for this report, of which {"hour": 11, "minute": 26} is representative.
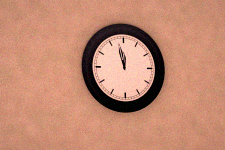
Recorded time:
{"hour": 11, "minute": 58}
